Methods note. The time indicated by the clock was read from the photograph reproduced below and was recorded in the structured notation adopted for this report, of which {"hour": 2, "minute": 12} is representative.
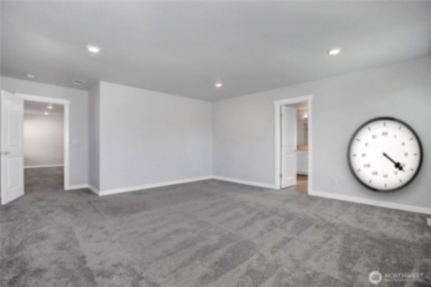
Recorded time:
{"hour": 4, "minute": 22}
